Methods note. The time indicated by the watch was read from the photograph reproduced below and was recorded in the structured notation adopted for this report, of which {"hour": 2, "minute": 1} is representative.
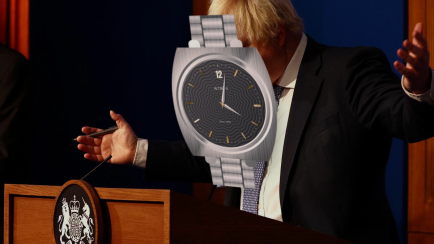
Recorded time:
{"hour": 4, "minute": 2}
